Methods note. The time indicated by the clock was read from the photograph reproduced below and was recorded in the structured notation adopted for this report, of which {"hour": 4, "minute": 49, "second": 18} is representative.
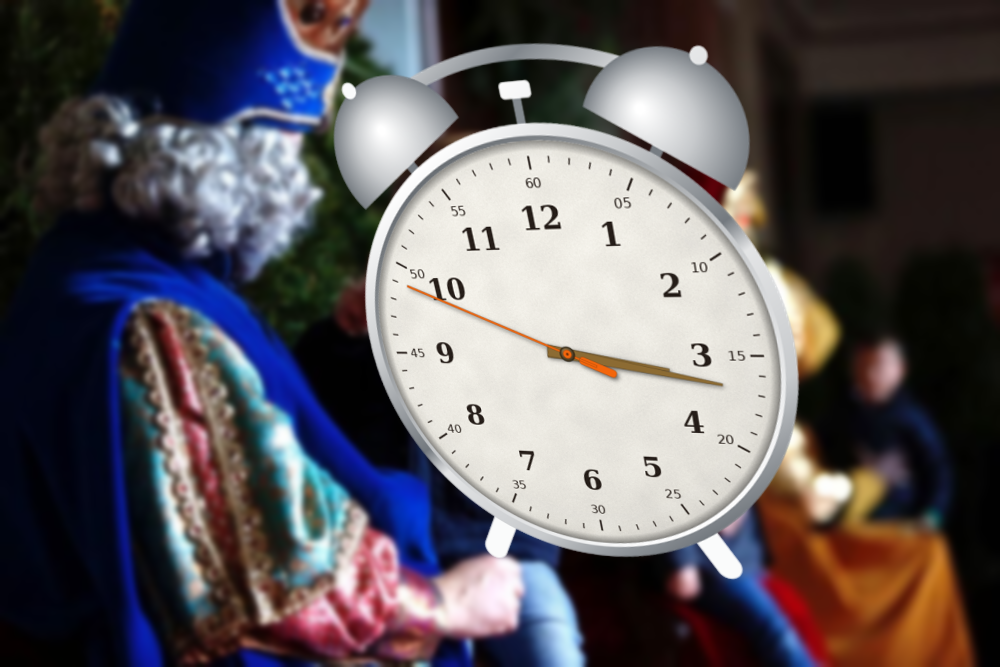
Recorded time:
{"hour": 3, "minute": 16, "second": 49}
